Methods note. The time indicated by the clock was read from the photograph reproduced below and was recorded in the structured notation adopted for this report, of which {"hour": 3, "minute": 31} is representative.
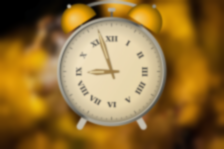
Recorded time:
{"hour": 8, "minute": 57}
